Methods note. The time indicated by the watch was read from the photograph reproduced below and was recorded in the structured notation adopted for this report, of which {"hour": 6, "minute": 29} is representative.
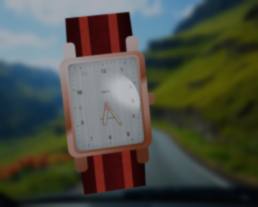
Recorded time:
{"hour": 6, "minute": 25}
